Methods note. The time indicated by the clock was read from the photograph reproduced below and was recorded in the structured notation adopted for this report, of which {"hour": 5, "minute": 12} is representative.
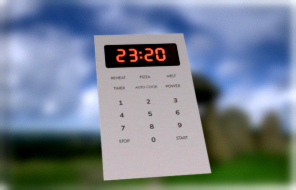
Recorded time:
{"hour": 23, "minute": 20}
